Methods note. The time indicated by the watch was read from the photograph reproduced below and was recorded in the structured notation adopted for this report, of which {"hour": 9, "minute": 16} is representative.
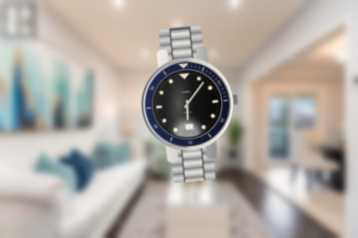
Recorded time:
{"hour": 6, "minute": 7}
